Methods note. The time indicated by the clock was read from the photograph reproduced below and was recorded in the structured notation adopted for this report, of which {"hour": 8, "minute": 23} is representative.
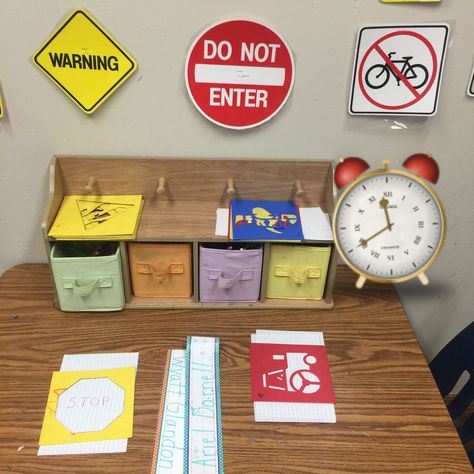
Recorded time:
{"hour": 11, "minute": 40}
